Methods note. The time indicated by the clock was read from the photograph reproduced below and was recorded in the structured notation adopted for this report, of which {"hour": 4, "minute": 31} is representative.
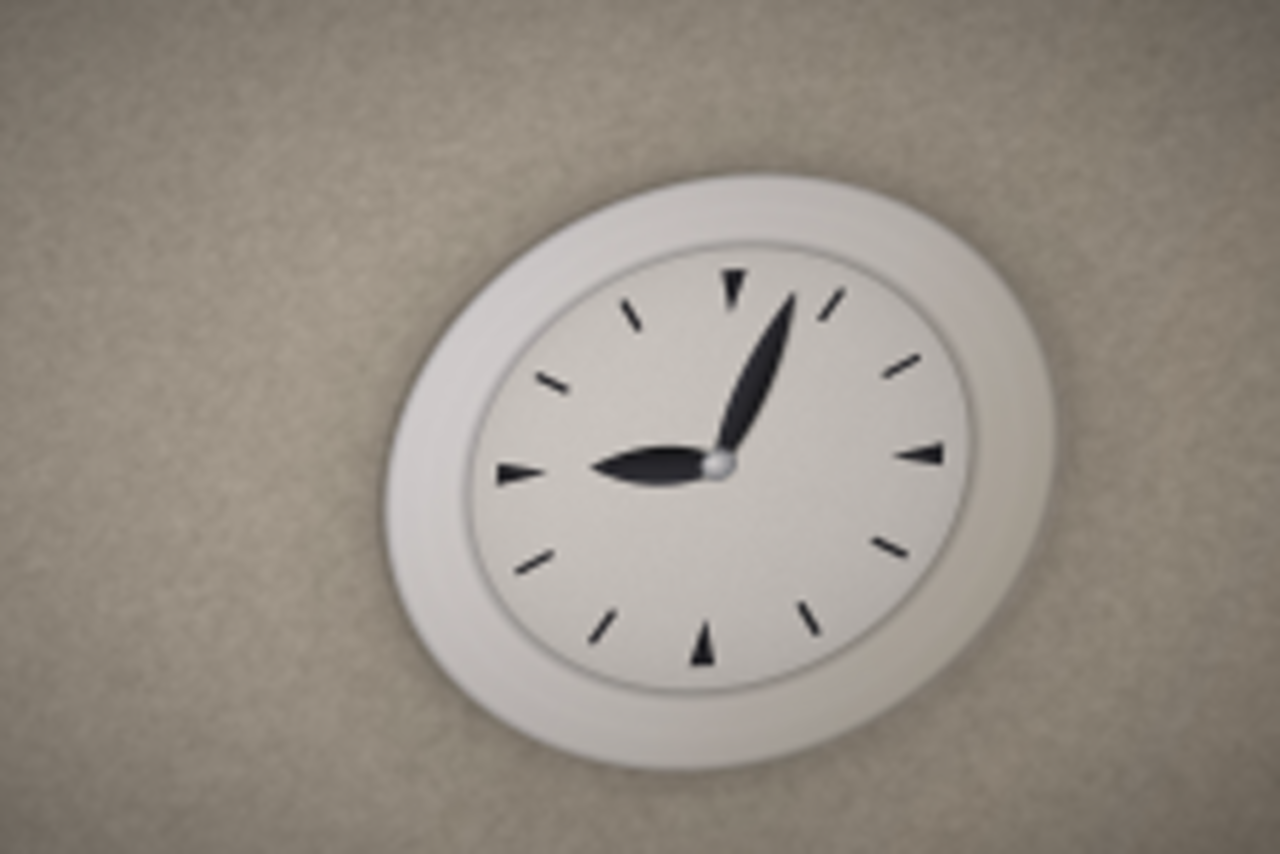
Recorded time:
{"hour": 9, "minute": 3}
